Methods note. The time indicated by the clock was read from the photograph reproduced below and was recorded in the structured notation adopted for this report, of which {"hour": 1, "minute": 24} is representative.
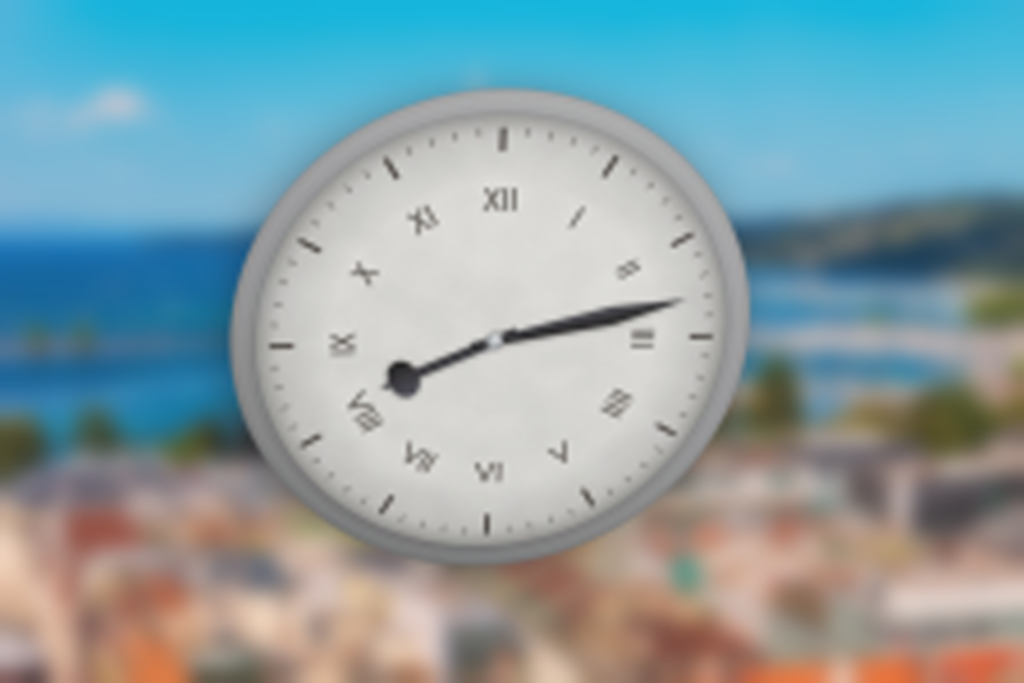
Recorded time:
{"hour": 8, "minute": 13}
